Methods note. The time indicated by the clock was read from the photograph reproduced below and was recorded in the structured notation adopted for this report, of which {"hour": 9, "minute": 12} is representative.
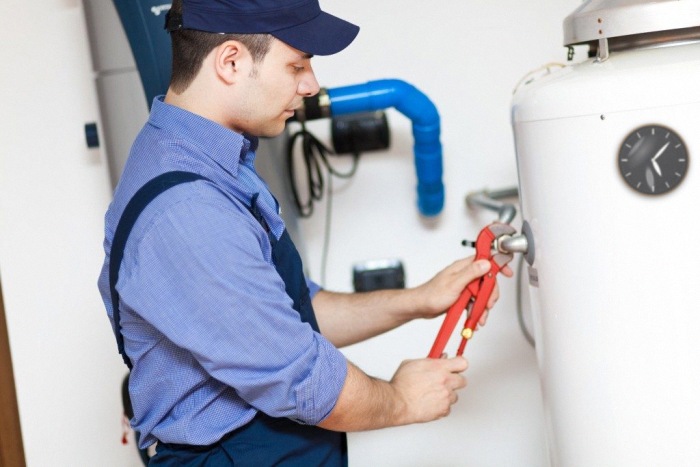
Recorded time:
{"hour": 5, "minute": 7}
